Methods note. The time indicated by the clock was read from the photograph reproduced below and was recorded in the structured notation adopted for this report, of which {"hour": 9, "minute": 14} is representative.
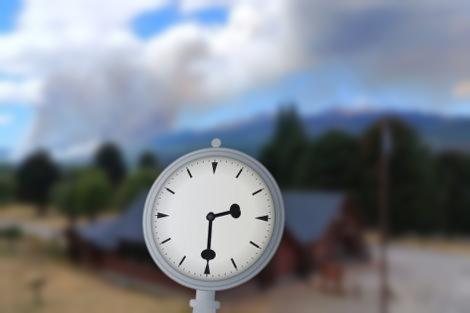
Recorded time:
{"hour": 2, "minute": 30}
